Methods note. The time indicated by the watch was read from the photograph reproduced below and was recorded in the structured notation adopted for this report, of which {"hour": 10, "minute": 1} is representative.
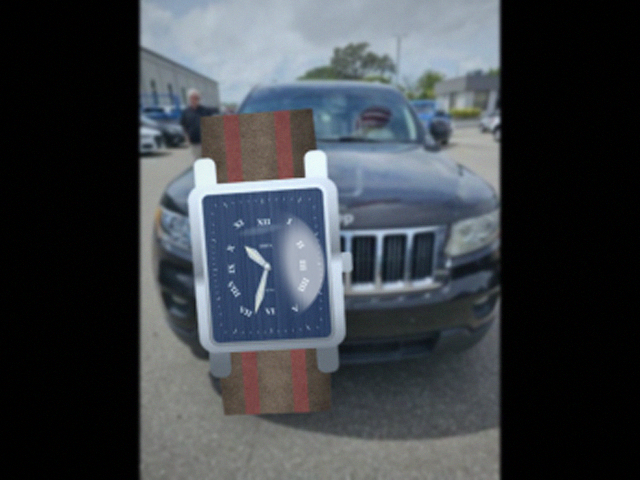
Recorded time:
{"hour": 10, "minute": 33}
